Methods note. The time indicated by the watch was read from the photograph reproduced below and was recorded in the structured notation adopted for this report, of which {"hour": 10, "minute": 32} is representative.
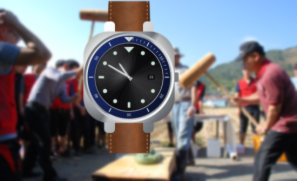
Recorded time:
{"hour": 10, "minute": 50}
